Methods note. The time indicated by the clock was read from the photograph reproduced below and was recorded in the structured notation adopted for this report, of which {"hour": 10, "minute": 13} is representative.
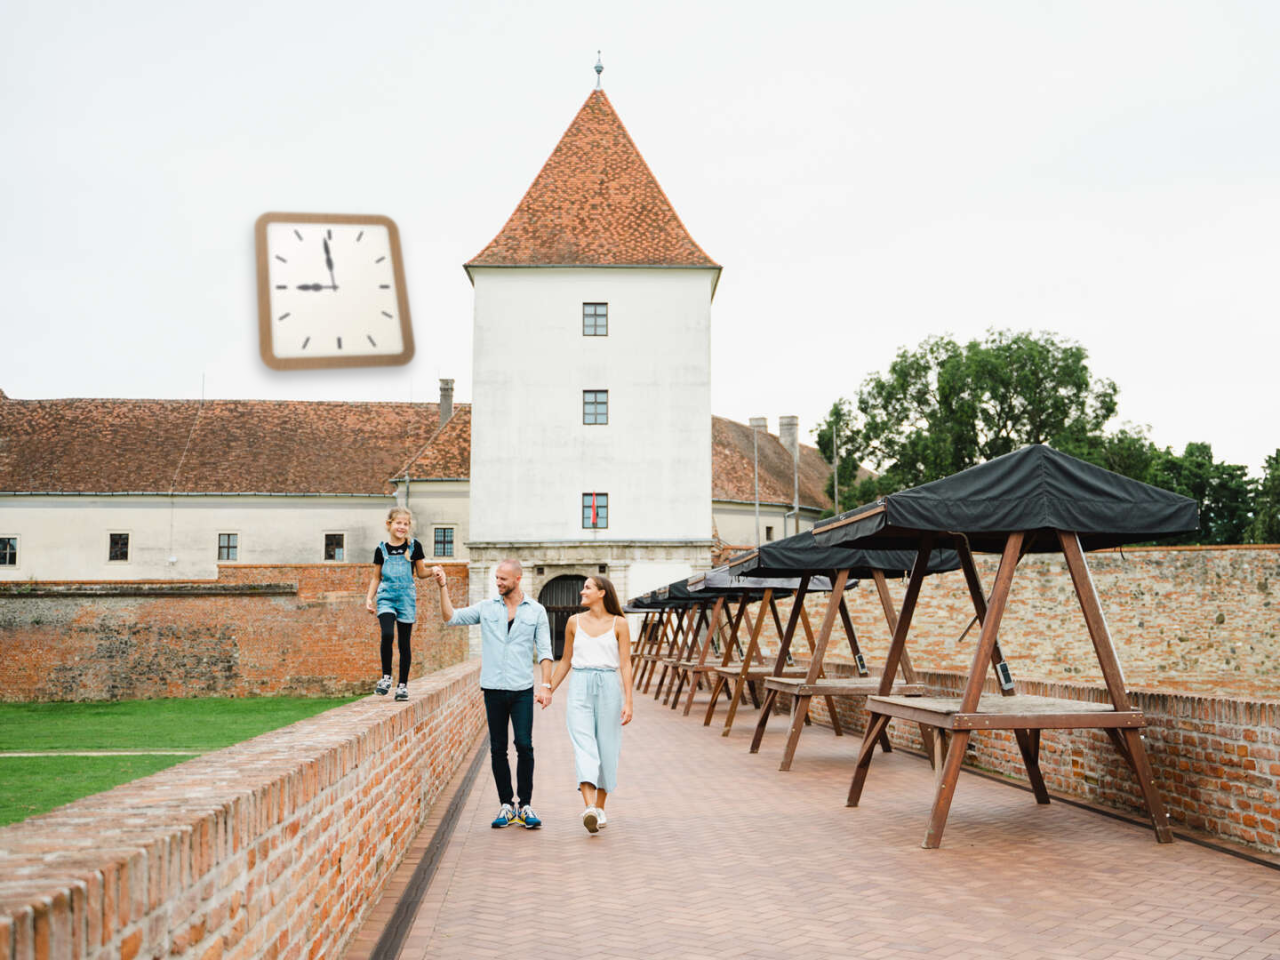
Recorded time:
{"hour": 8, "minute": 59}
